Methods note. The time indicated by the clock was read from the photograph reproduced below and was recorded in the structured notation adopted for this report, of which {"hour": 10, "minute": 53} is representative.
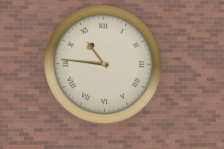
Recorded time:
{"hour": 10, "minute": 46}
